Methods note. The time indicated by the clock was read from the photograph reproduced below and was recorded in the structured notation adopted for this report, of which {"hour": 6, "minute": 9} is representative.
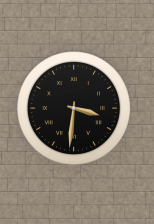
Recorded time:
{"hour": 3, "minute": 31}
